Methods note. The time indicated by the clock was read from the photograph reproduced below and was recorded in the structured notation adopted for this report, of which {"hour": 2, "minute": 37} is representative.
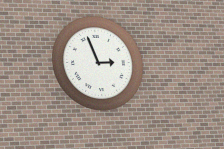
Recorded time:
{"hour": 2, "minute": 57}
